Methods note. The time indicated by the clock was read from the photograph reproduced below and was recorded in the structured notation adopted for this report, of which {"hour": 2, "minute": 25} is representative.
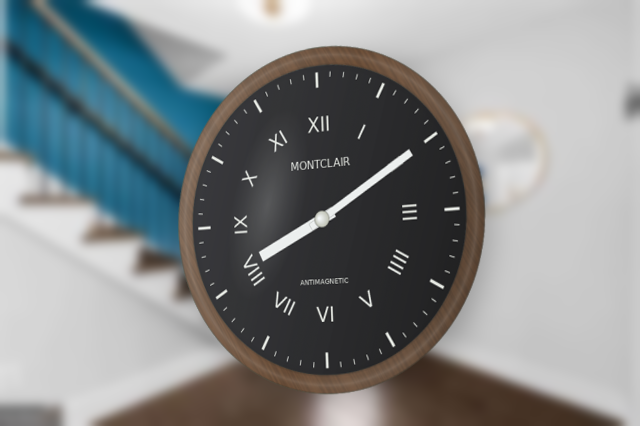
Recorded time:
{"hour": 8, "minute": 10}
